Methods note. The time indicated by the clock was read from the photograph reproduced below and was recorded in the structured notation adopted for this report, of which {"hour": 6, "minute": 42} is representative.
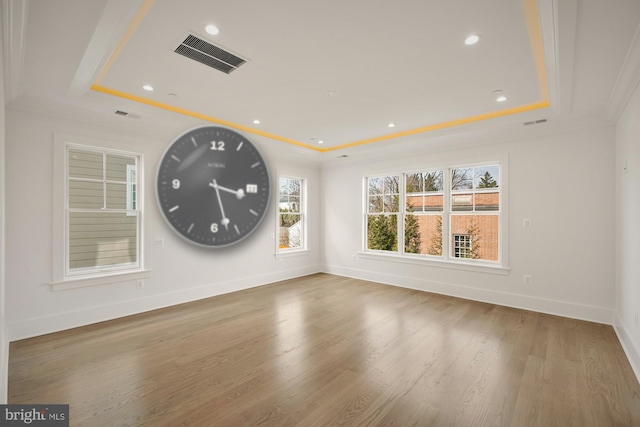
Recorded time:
{"hour": 3, "minute": 27}
